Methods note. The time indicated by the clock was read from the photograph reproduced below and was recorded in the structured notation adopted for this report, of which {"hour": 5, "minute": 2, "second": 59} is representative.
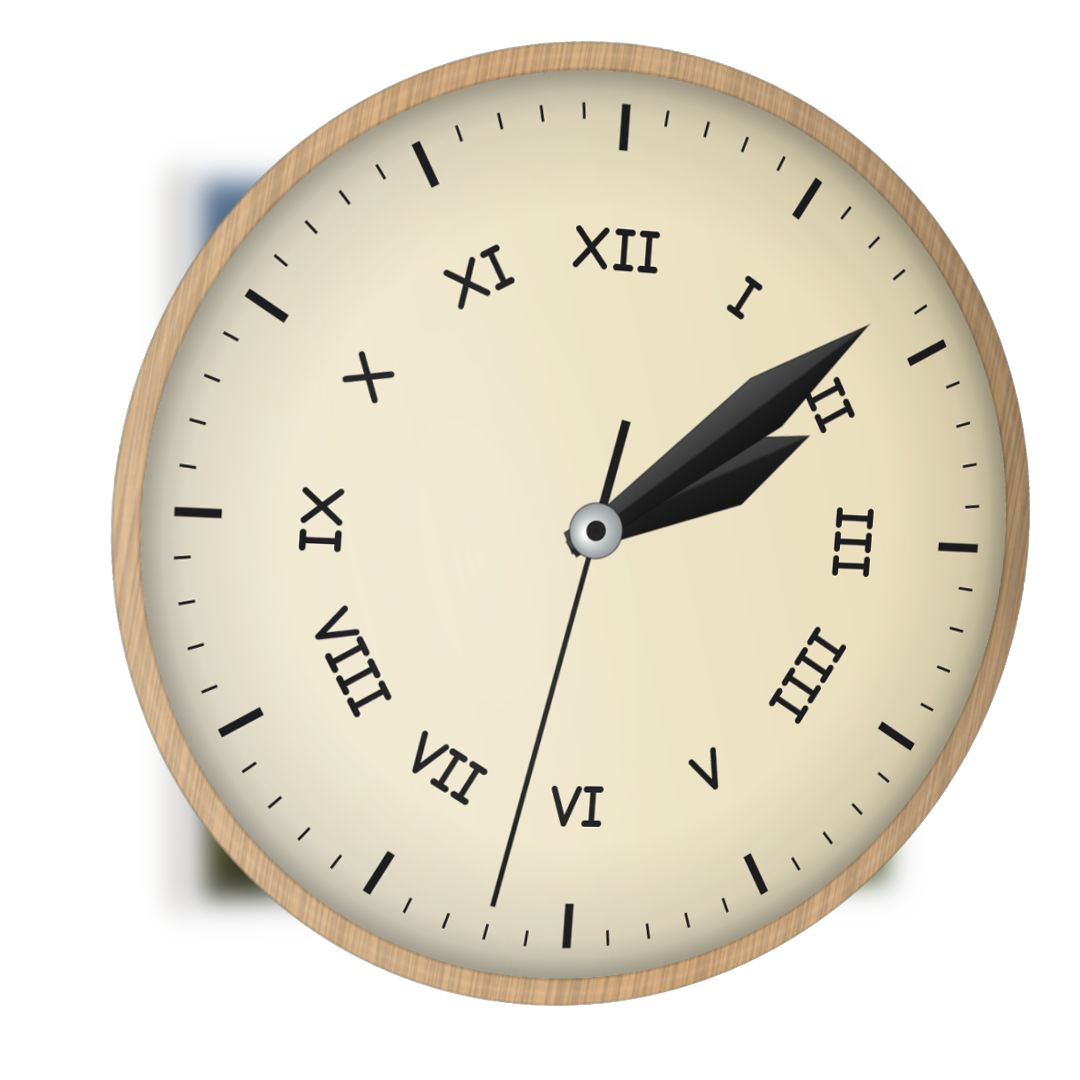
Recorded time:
{"hour": 2, "minute": 8, "second": 32}
